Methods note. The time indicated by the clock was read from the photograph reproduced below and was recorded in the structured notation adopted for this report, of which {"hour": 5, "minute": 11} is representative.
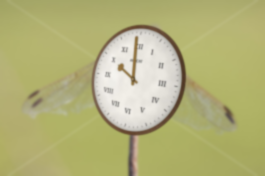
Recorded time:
{"hour": 9, "minute": 59}
